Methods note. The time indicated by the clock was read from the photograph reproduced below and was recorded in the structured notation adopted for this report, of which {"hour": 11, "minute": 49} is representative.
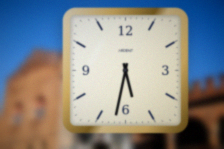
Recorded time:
{"hour": 5, "minute": 32}
